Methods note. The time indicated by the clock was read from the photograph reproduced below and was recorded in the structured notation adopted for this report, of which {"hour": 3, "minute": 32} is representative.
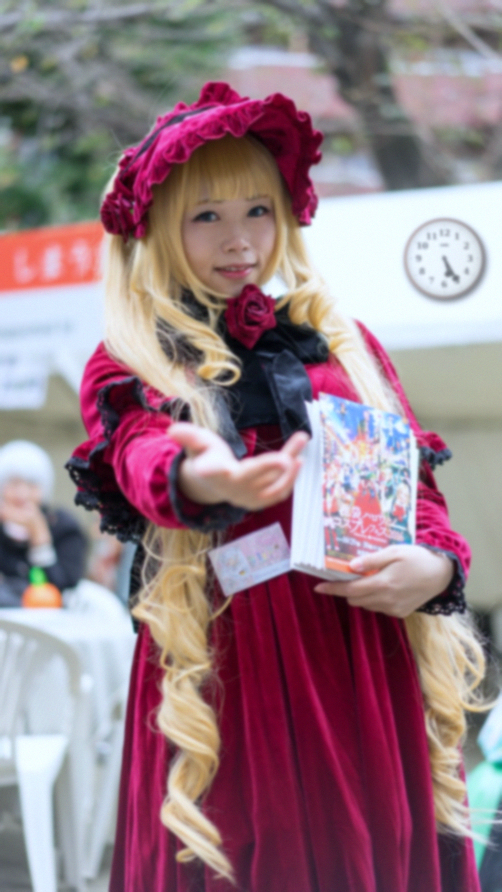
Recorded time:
{"hour": 5, "minute": 25}
